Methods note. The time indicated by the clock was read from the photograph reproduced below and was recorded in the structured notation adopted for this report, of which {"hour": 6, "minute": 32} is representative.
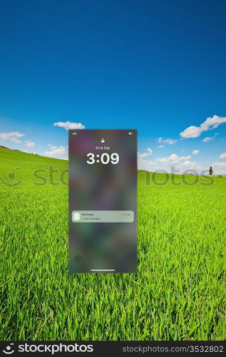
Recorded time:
{"hour": 3, "minute": 9}
